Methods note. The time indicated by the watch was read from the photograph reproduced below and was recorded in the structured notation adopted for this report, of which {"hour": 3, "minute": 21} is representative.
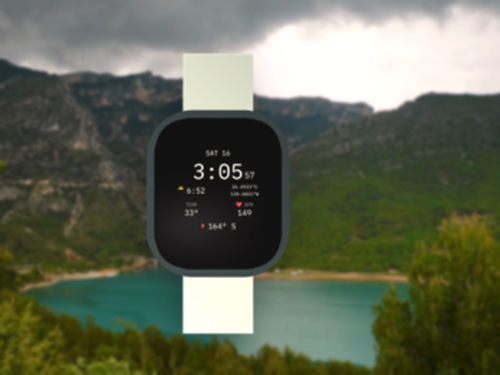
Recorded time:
{"hour": 3, "minute": 5}
